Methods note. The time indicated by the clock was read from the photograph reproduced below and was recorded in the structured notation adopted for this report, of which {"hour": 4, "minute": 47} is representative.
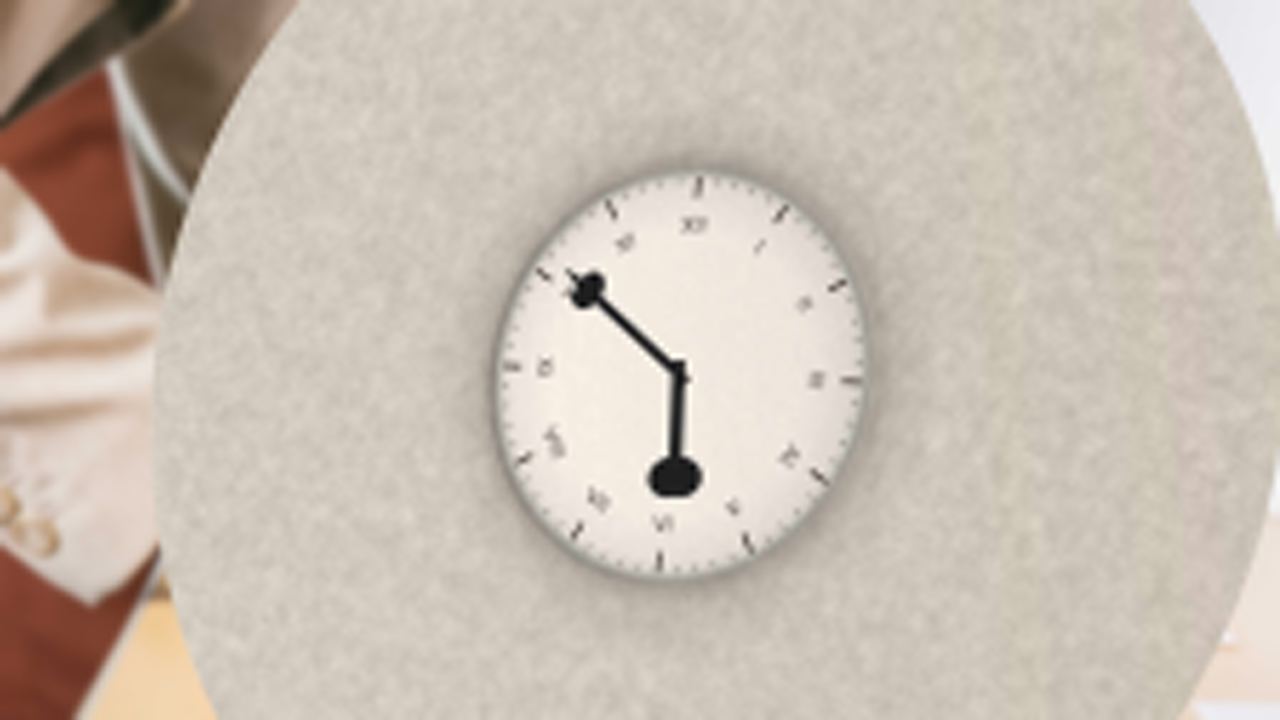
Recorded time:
{"hour": 5, "minute": 51}
